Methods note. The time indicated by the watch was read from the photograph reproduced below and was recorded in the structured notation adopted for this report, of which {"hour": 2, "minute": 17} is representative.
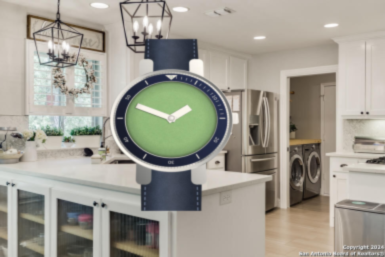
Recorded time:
{"hour": 1, "minute": 49}
